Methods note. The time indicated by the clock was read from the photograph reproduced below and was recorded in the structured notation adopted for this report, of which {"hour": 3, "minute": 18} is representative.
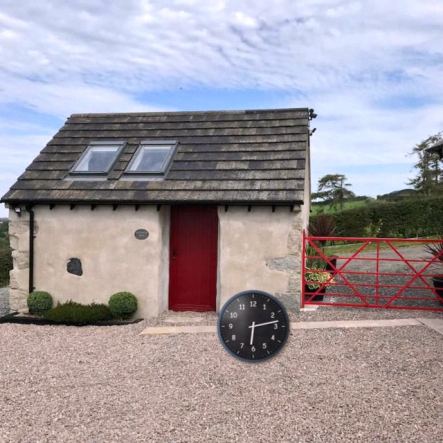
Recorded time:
{"hour": 6, "minute": 13}
